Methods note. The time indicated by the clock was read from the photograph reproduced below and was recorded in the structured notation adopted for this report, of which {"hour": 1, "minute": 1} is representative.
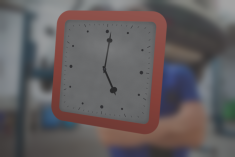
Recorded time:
{"hour": 5, "minute": 1}
